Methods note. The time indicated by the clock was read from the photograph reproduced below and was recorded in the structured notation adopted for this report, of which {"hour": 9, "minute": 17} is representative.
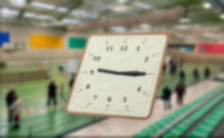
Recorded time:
{"hour": 9, "minute": 15}
